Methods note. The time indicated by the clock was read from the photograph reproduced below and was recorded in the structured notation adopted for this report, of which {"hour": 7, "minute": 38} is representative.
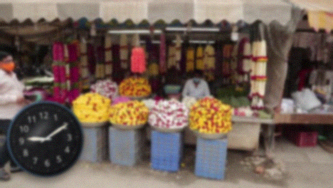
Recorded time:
{"hour": 9, "minute": 10}
